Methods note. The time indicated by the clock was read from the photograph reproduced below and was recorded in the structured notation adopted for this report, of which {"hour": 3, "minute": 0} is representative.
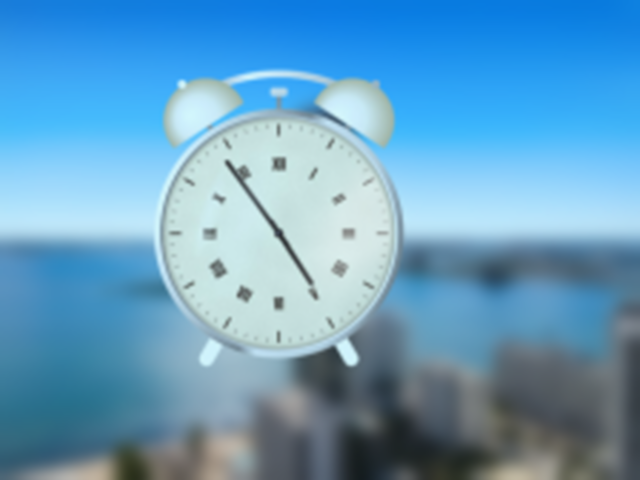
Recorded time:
{"hour": 4, "minute": 54}
